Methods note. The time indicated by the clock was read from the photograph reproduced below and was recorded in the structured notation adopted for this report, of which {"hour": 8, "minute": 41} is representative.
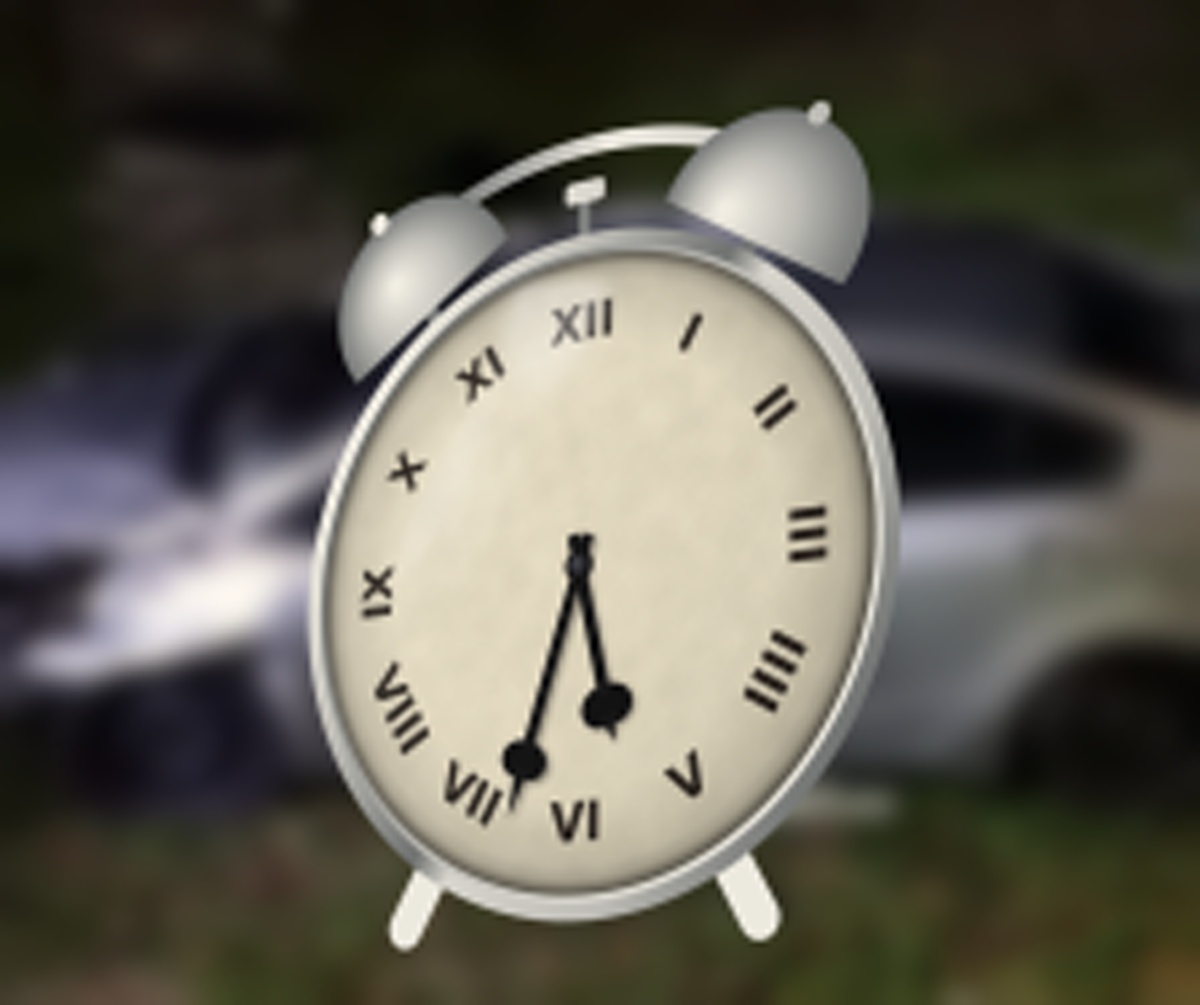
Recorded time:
{"hour": 5, "minute": 33}
